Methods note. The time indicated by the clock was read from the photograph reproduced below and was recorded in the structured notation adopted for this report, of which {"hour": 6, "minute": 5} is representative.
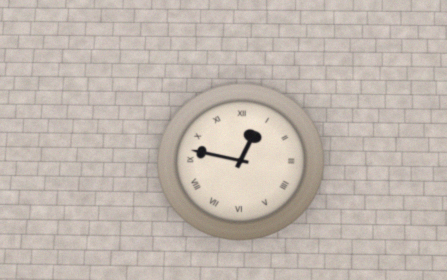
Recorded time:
{"hour": 12, "minute": 47}
